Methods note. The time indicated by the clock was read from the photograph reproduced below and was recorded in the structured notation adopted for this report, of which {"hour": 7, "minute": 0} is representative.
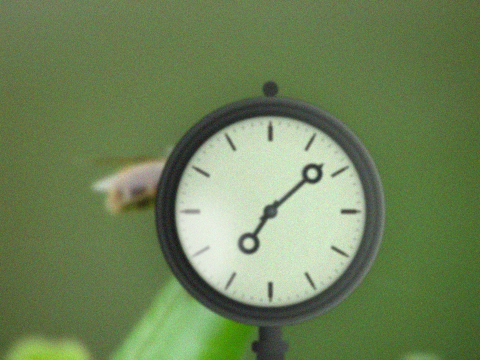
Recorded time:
{"hour": 7, "minute": 8}
